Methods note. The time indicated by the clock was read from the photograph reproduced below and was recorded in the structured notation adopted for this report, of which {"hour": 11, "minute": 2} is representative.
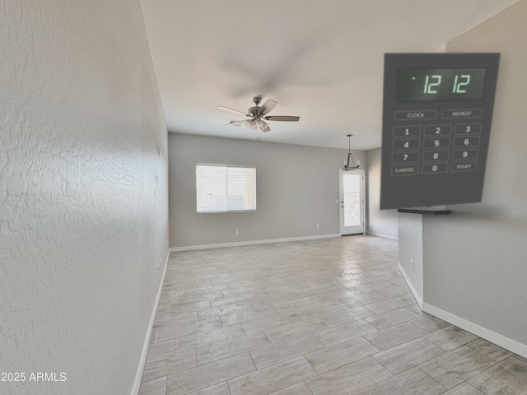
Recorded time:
{"hour": 12, "minute": 12}
